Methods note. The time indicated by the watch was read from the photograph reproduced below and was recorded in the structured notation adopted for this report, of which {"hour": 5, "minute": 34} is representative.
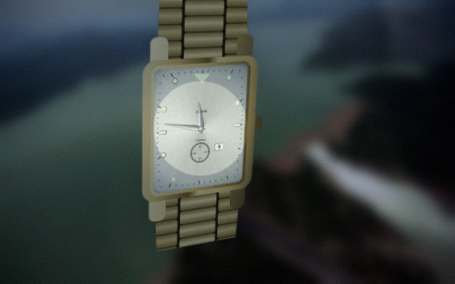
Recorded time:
{"hour": 11, "minute": 47}
